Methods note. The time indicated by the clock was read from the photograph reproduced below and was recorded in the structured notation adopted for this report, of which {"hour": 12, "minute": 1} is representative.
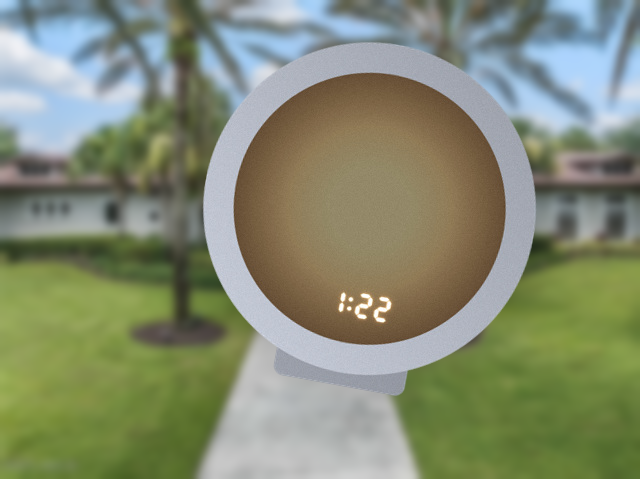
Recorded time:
{"hour": 1, "minute": 22}
